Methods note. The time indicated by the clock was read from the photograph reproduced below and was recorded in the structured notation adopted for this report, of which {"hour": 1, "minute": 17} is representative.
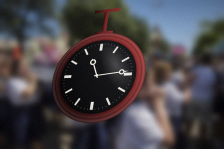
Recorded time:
{"hour": 11, "minute": 14}
